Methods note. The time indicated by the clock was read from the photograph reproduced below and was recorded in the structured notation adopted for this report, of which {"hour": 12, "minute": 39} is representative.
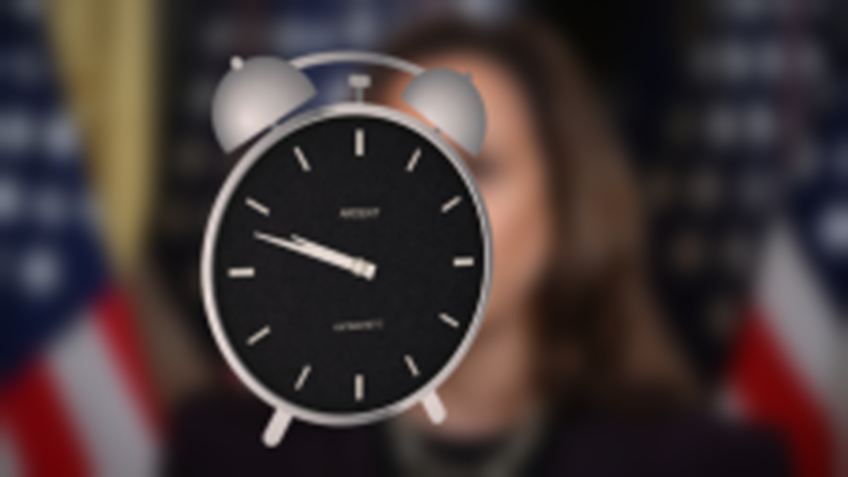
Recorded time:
{"hour": 9, "minute": 48}
